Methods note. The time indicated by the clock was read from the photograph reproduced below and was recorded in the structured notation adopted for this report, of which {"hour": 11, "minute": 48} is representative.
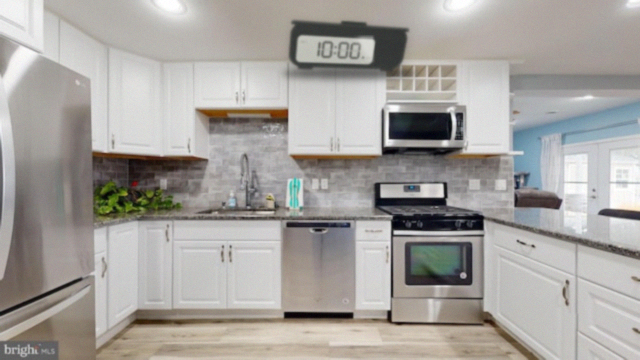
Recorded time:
{"hour": 10, "minute": 0}
